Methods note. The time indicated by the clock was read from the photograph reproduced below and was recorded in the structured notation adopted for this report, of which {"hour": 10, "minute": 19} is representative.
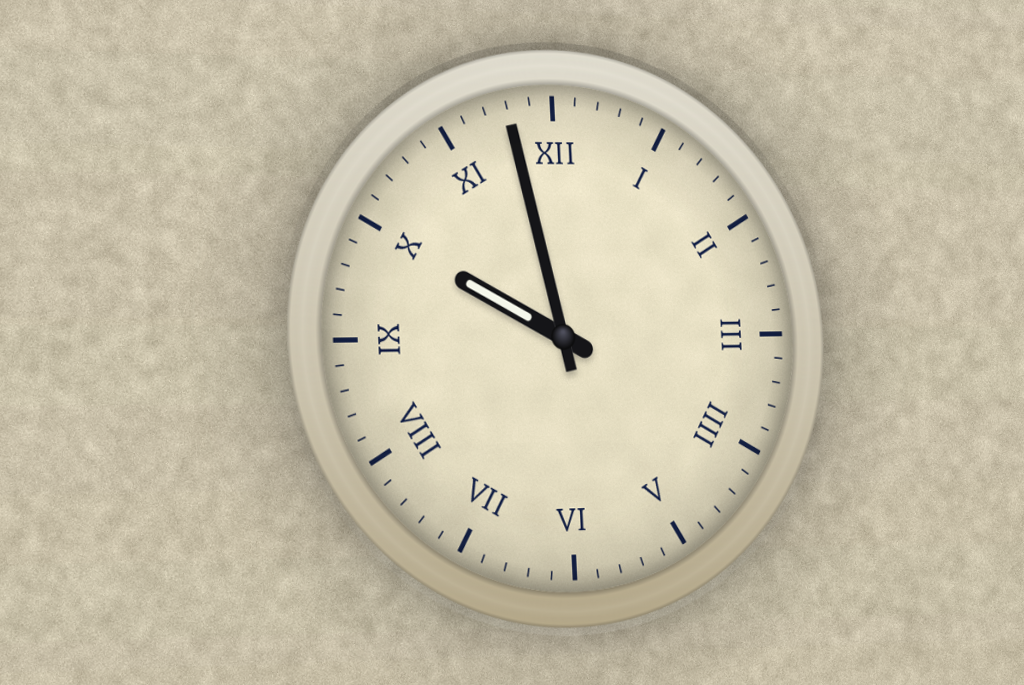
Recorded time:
{"hour": 9, "minute": 58}
